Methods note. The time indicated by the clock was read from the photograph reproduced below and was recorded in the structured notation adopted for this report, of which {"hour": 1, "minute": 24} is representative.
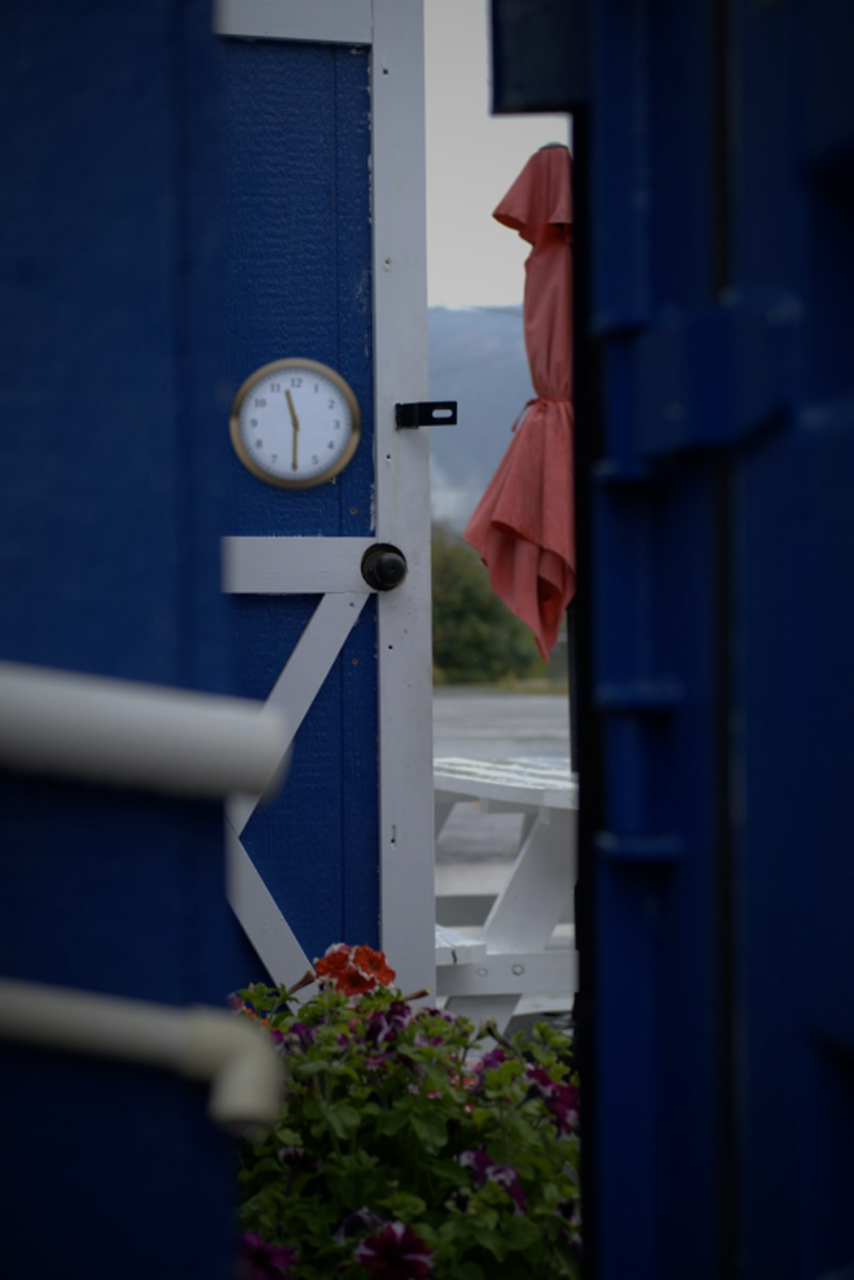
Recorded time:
{"hour": 11, "minute": 30}
